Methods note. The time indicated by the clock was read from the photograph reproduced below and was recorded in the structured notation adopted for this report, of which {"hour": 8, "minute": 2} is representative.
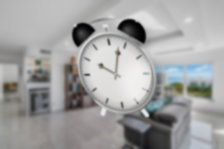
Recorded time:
{"hour": 10, "minute": 3}
